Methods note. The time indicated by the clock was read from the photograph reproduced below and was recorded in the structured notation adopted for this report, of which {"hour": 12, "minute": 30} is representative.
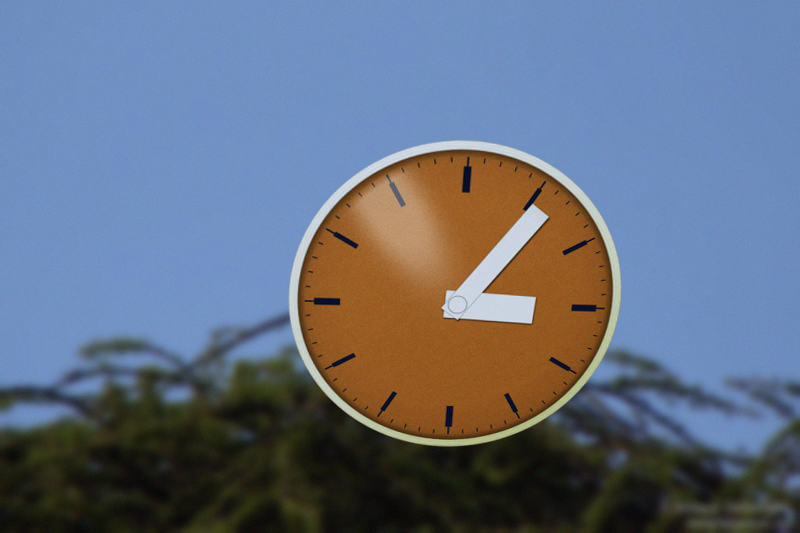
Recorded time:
{"hour": 3, "minute": 6}
